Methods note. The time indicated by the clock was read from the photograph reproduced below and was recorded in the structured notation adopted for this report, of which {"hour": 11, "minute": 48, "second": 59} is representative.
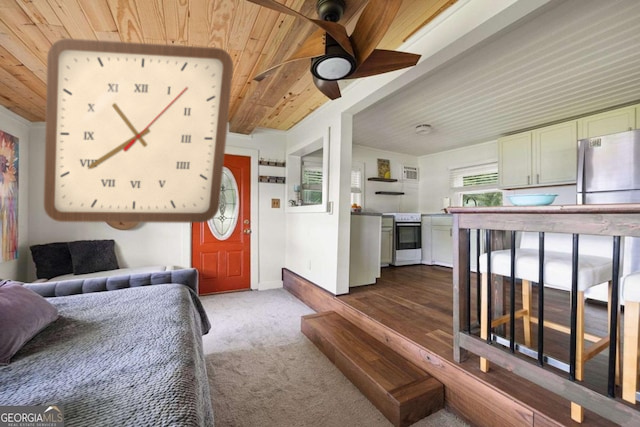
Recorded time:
{"hour": 10, "minute": 39, "second": 7}
